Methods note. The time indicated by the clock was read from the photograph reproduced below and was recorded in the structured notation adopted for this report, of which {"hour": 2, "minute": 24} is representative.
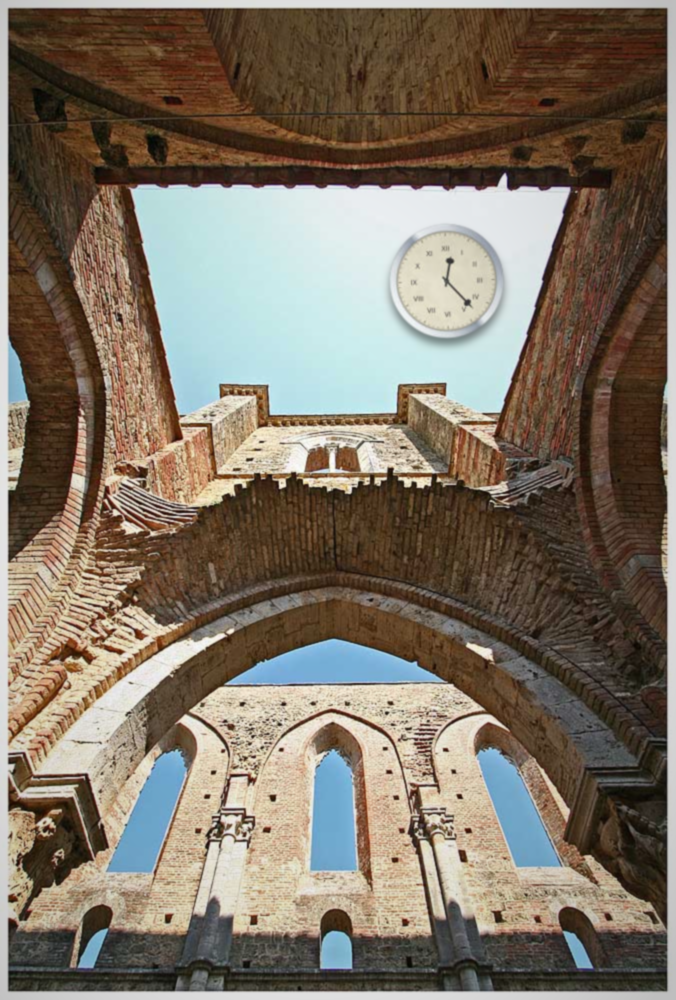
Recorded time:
{"hour": 12, "minute": 23}
